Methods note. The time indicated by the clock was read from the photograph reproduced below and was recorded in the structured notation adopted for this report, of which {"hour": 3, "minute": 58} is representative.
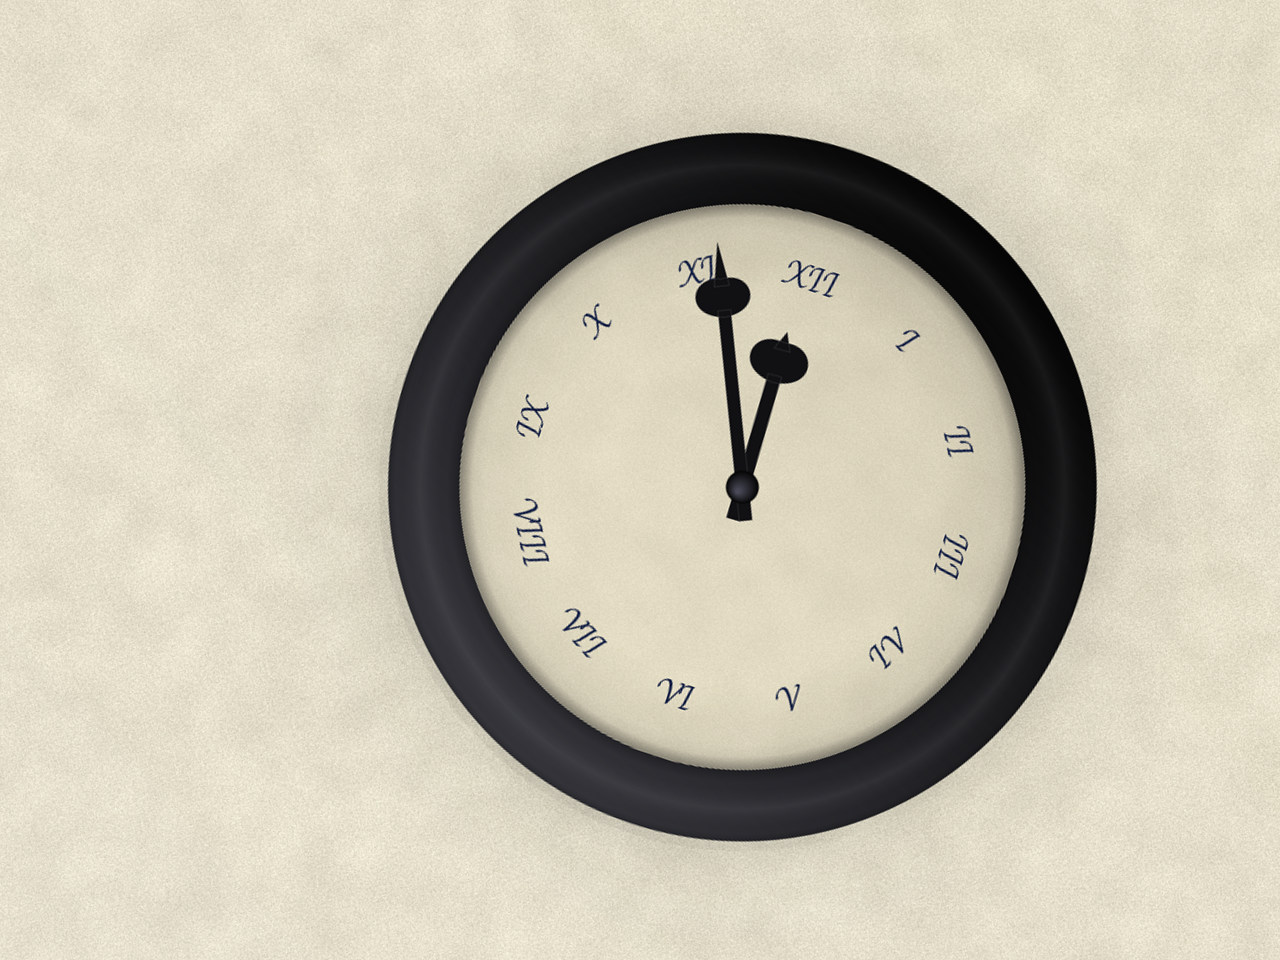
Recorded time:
{"hour": 11, "minute": 56}
